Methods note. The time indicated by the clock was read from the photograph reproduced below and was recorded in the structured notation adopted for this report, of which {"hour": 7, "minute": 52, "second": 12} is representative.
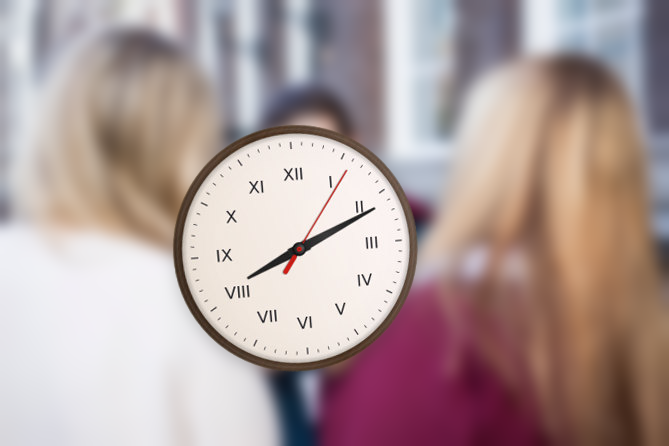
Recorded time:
{"hour": 8, "minute": 11, "second": 6}
